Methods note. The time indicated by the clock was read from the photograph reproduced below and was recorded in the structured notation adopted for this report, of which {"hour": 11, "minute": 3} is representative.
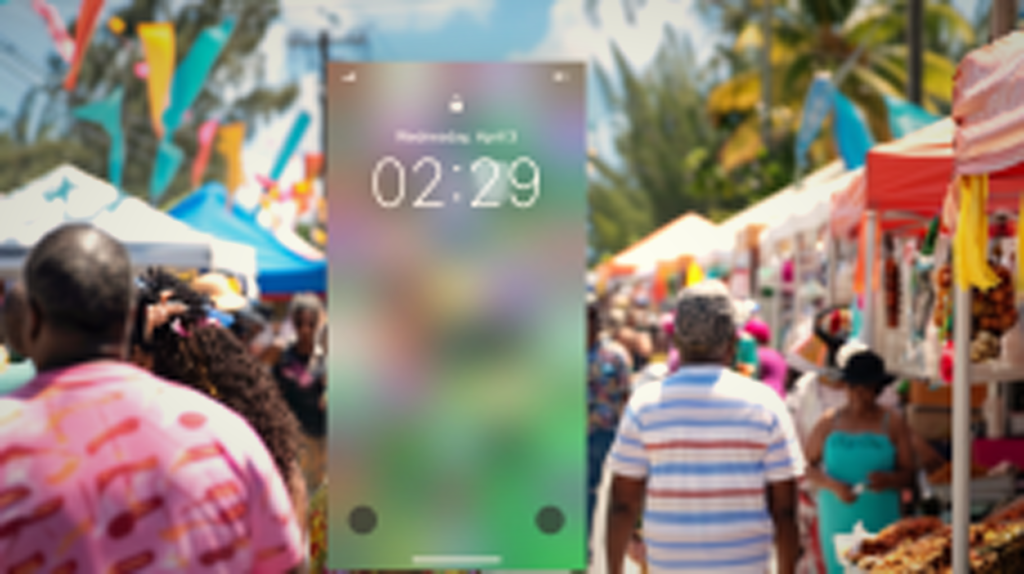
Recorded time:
{"hour": 2, "minute": 29}
